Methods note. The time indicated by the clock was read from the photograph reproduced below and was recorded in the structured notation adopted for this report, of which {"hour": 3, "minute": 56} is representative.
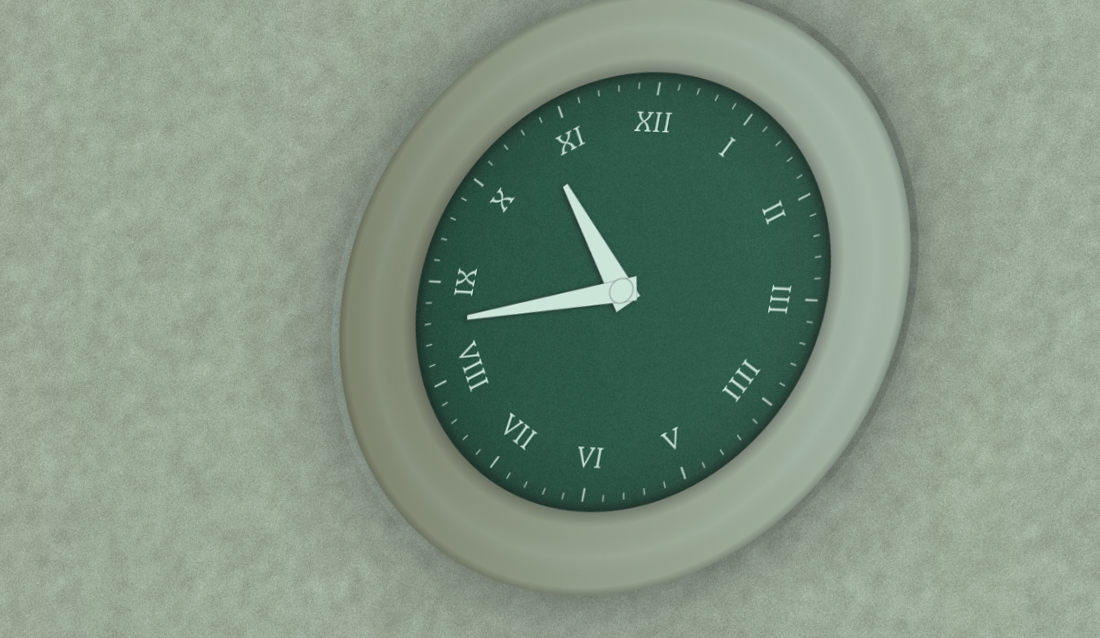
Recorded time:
{"hour": 10, "minute": 43}
